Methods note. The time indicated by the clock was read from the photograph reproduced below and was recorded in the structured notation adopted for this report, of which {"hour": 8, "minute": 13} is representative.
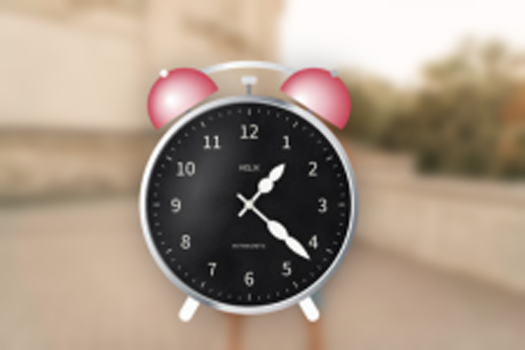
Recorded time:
{"hour": 1, "minute": 22}
